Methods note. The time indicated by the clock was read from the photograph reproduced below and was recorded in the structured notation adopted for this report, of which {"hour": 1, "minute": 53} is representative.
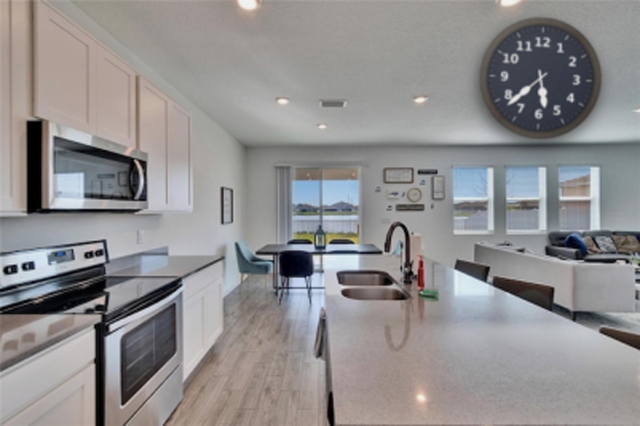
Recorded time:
{"hour": 5, "minute": 38}
